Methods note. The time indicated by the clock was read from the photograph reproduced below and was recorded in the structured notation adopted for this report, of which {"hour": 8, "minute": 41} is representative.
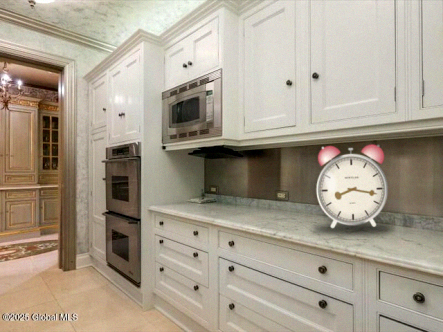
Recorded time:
{"hour": 8, "minute": 17}
